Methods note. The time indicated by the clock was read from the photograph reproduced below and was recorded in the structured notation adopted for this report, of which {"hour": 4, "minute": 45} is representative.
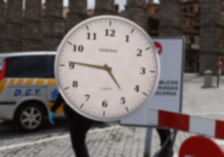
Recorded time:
{"hour": 4, "minute": 46}
